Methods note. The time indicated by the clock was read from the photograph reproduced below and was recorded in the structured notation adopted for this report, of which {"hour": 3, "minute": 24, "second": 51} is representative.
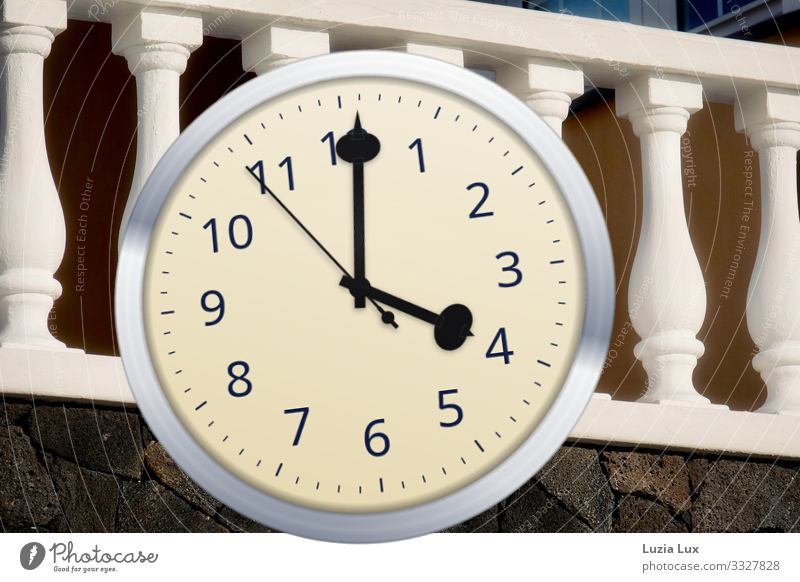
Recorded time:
{"hour": 4, "minute": 0, "second": 54}
